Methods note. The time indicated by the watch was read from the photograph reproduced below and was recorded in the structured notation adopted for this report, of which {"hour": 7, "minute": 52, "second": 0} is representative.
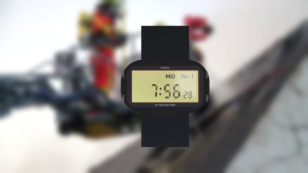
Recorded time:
{"hour": 7, "minute": 56, "second": 28}
